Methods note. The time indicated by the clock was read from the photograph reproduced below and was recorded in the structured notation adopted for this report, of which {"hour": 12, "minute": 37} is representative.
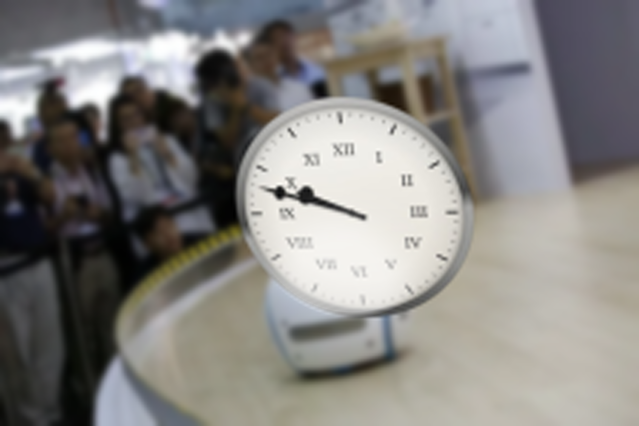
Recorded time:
{"hour": 9, "minute": 48}
